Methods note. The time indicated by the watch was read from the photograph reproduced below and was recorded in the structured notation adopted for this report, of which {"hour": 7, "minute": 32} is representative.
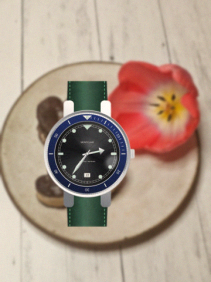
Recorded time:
{"hour": 2, "minute": 36}
